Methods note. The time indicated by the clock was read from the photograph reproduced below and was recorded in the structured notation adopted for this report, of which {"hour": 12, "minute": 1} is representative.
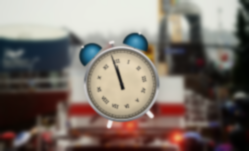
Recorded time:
{"hour": 11, "minute": 59}
